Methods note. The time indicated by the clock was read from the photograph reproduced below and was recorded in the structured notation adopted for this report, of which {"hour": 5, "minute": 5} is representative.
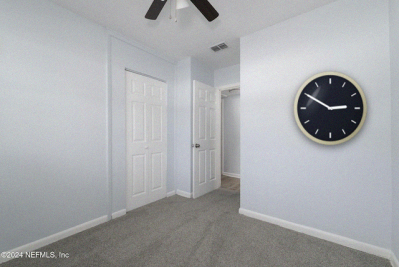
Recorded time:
{"hour": 2, "minute": 50}
